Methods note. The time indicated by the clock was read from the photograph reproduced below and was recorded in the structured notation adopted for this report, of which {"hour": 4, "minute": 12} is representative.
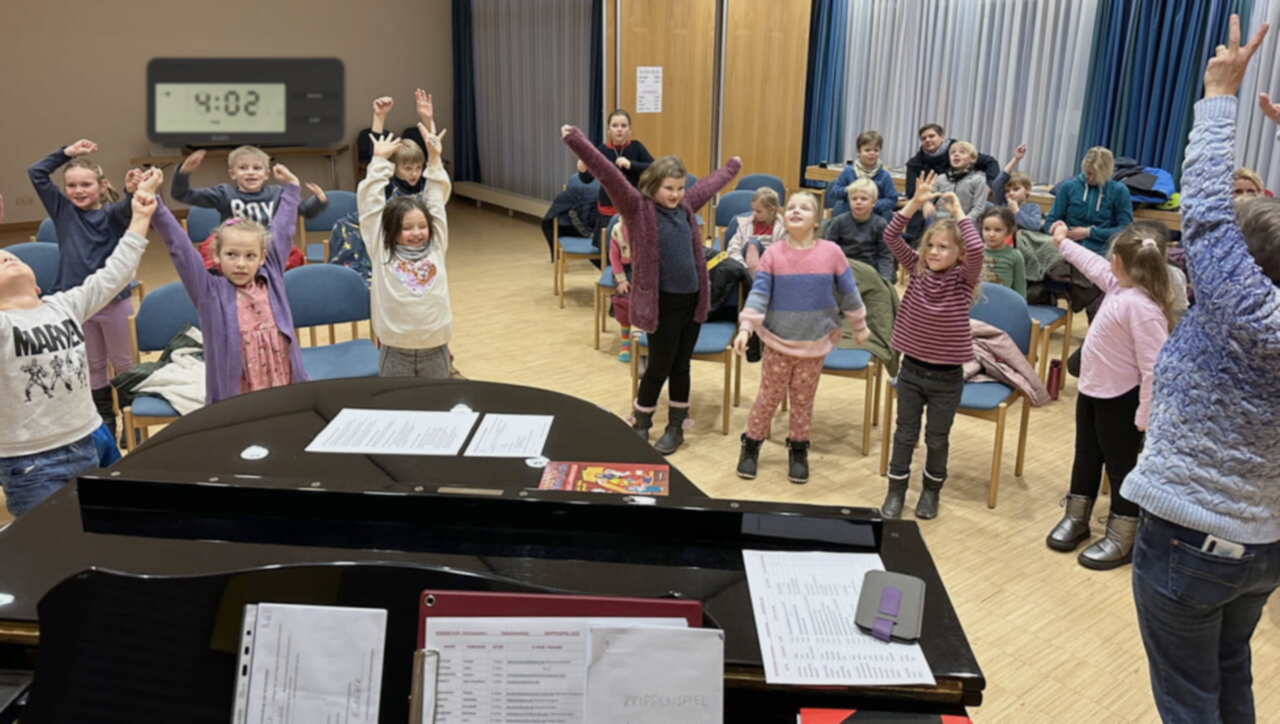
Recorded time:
{"hour": 4, "minute": 2}
